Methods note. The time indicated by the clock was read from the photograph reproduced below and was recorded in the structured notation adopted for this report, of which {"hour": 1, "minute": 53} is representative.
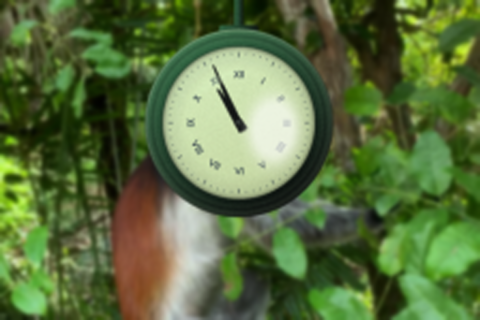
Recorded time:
{"hour": 10, "minute": 56}
